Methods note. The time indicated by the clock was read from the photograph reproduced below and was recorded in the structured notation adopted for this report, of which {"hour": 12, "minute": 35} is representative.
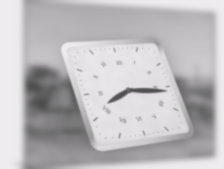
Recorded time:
{"hour": 8, "minute": 16}
